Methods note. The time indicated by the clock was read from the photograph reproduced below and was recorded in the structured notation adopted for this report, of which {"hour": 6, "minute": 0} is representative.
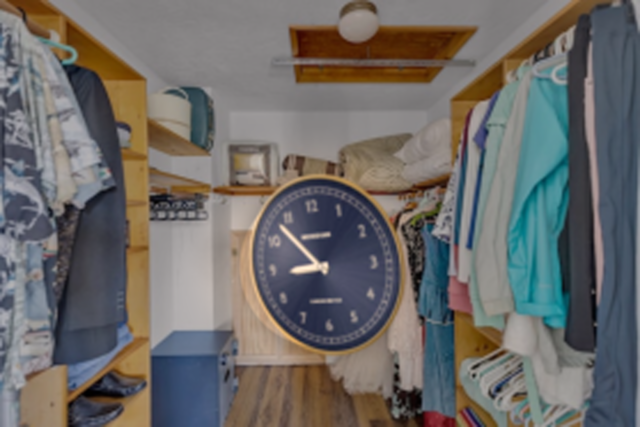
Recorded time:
{"hour": 8, "minute": 53}
